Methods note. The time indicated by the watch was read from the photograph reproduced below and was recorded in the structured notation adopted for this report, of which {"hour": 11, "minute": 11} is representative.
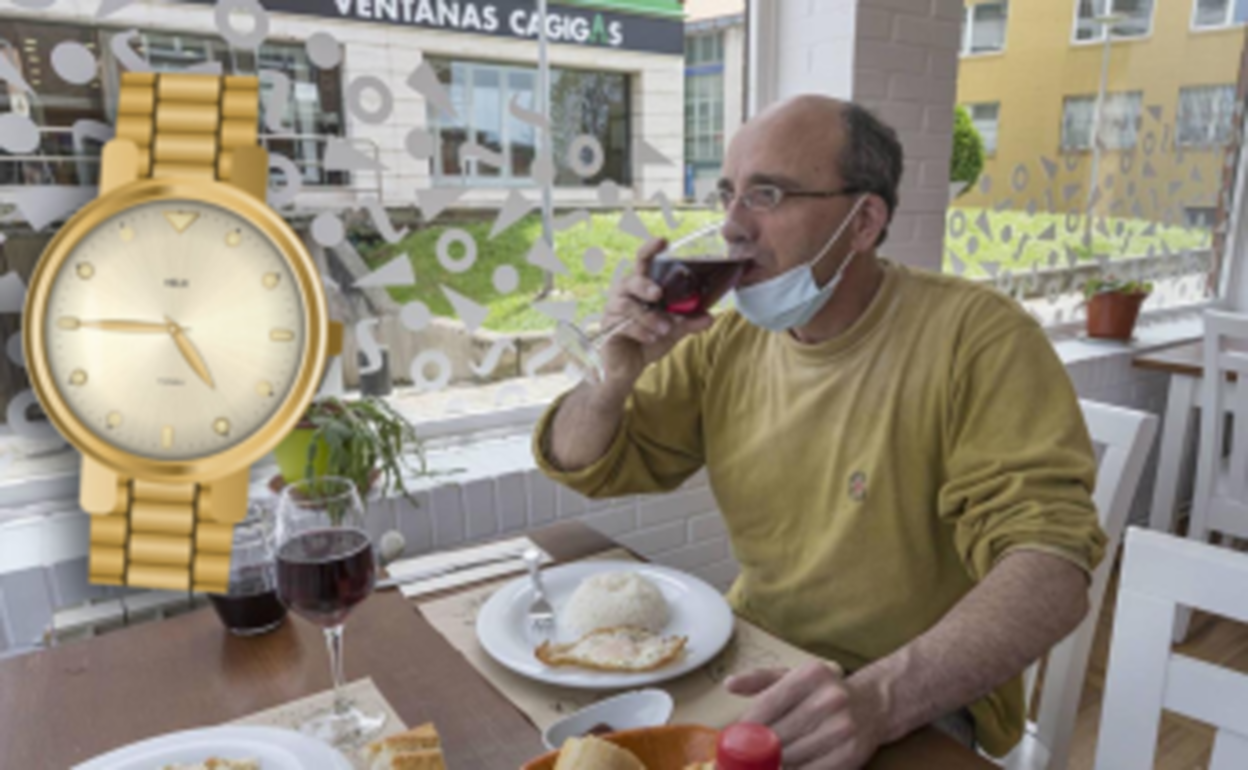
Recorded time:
{"hour": 4, "minute": 45}
